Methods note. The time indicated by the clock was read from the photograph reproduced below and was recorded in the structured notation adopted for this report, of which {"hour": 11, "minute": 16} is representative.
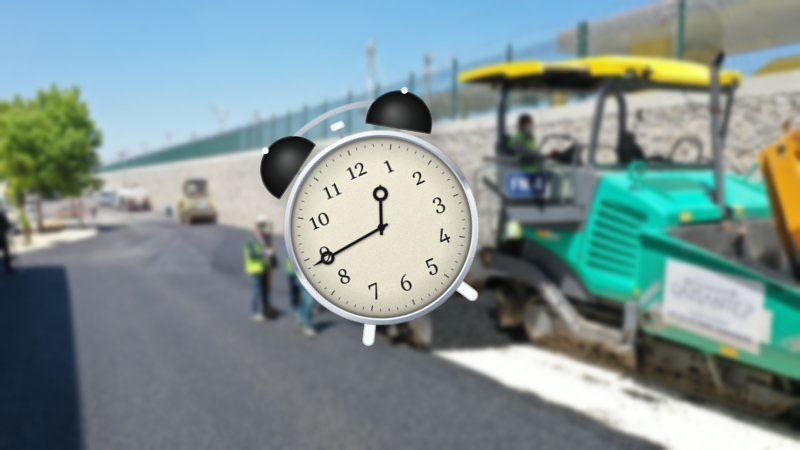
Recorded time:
{"hour": 12, "minute": 44}
